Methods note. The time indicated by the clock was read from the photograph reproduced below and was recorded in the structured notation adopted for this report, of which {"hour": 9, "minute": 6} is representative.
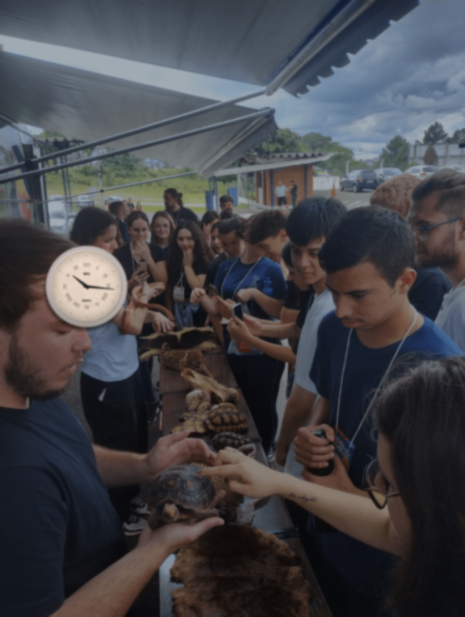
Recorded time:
{"hour": 10, "minute": 16}
